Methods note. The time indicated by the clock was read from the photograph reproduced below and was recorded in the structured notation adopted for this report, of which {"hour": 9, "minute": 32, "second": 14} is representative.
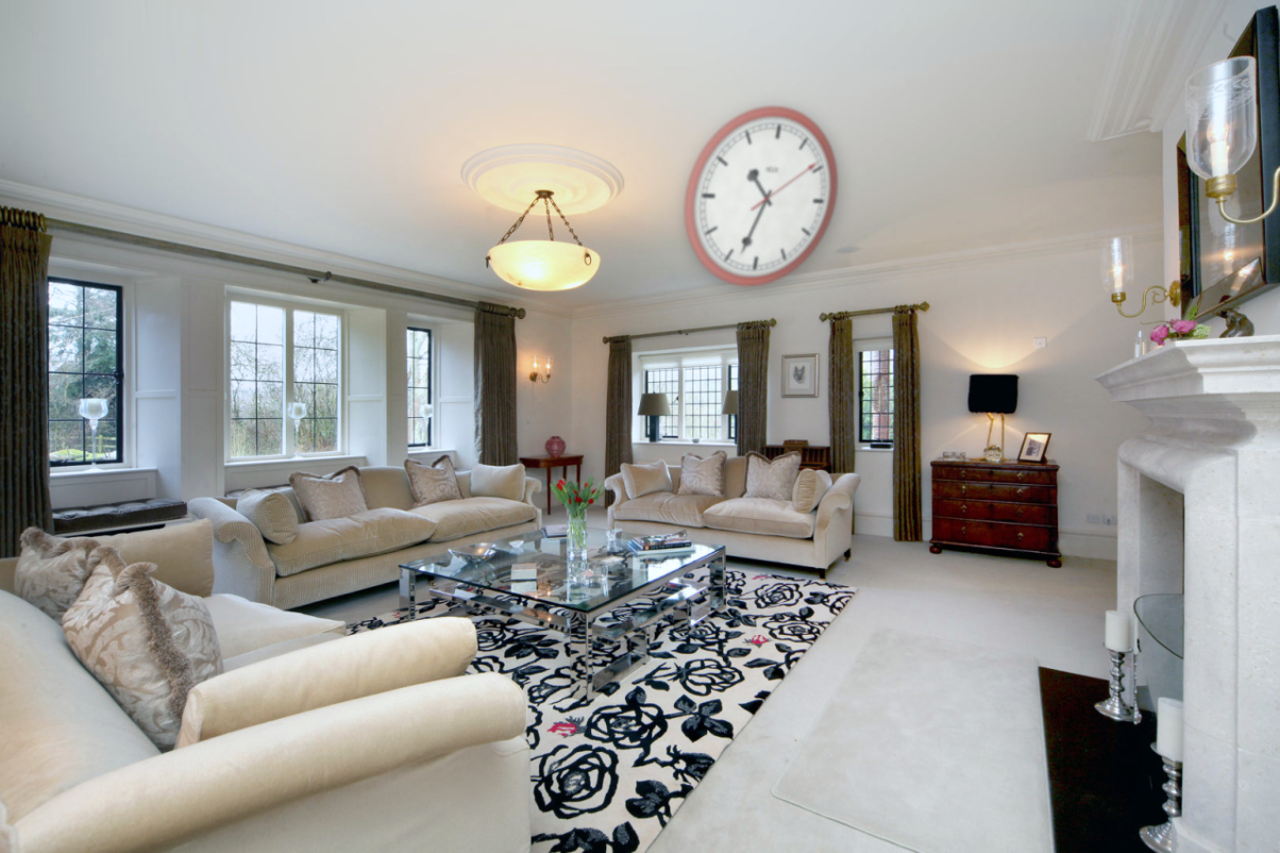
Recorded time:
{"hour": 10, "minute": 33, "second": 9}
